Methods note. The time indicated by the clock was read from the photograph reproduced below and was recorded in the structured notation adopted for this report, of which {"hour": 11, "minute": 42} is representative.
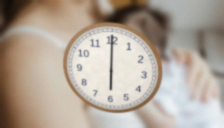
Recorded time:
{"hour": 6, "minute": 0}
